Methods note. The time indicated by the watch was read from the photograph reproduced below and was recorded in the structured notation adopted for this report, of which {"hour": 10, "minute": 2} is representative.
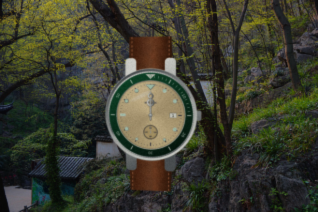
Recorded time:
{"hour": 12, "minute": 0}
